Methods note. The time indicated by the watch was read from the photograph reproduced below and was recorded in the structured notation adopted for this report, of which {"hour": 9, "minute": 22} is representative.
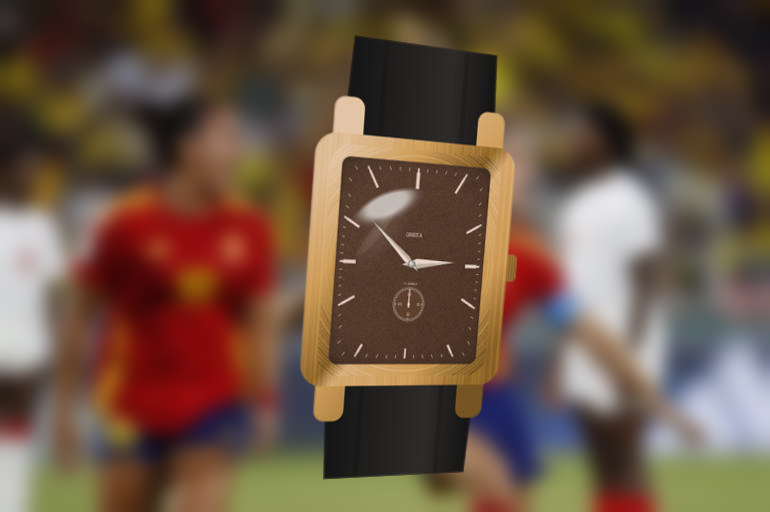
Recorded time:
{"hour": 2, "minute": 52}
